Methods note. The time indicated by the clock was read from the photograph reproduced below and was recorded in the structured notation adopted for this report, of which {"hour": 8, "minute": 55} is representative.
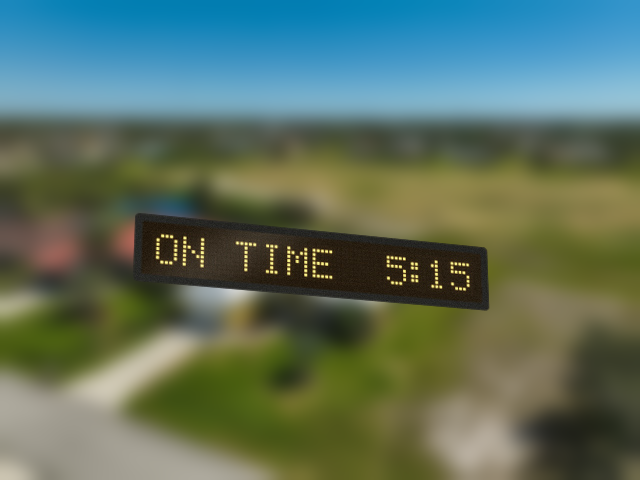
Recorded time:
{"hour": 5, "minute": 15}
